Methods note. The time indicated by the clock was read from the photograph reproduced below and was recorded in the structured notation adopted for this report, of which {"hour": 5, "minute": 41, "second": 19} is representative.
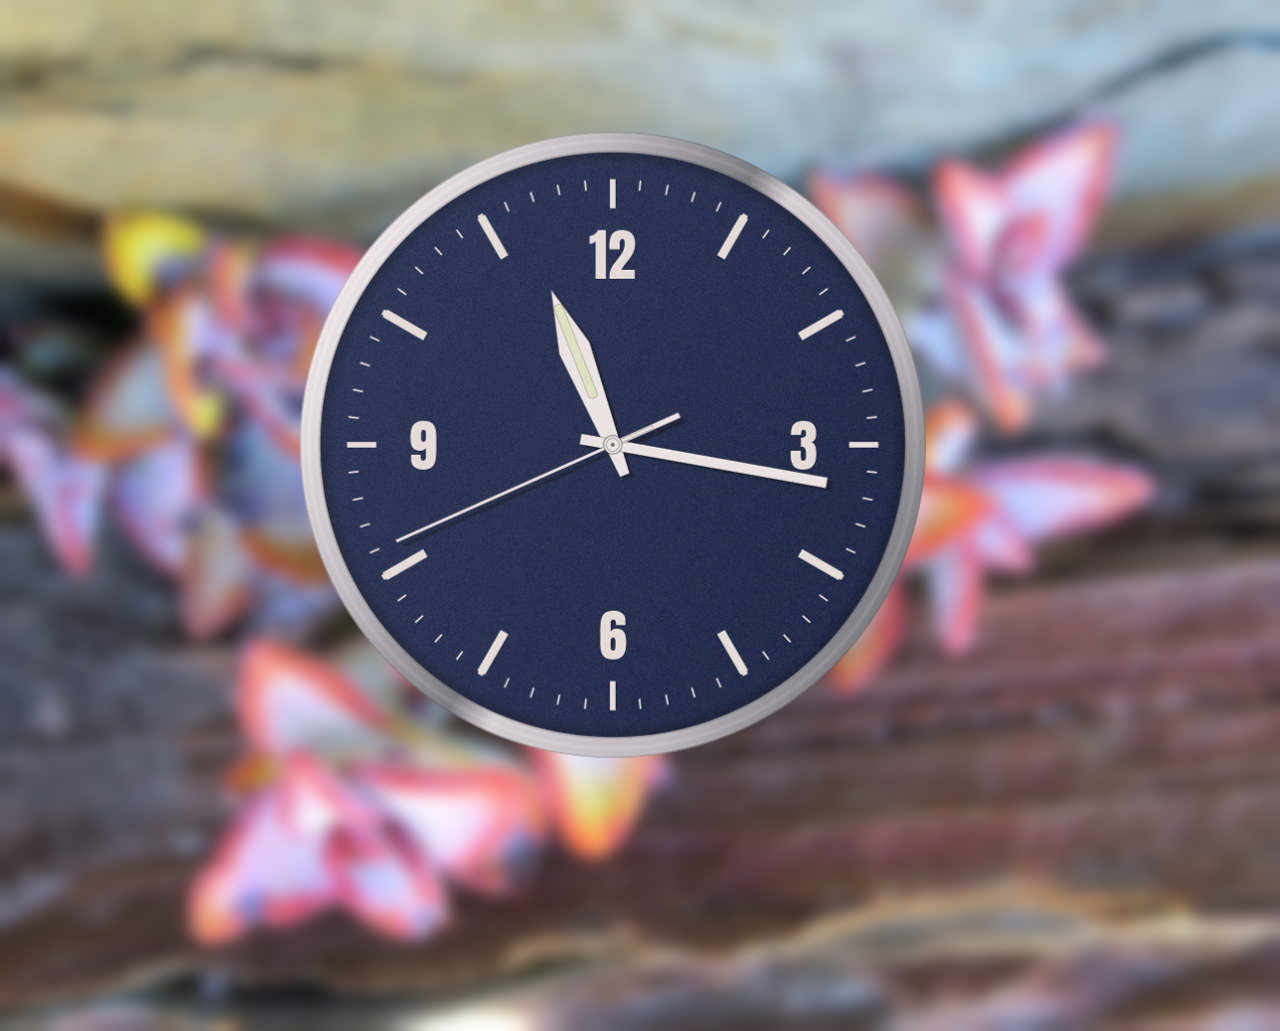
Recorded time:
{"hour": 11, "minute": 16, "second": 41}
